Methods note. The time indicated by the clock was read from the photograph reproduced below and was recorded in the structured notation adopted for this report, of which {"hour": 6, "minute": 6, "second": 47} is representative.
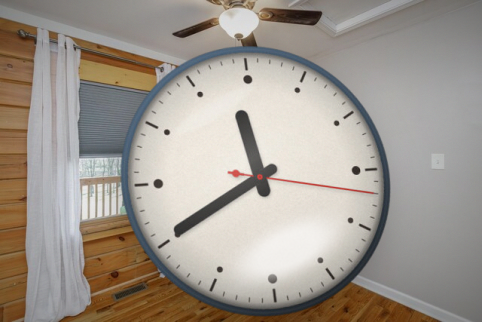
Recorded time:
{"hour": 11, "minute": 40, "second": 17}
